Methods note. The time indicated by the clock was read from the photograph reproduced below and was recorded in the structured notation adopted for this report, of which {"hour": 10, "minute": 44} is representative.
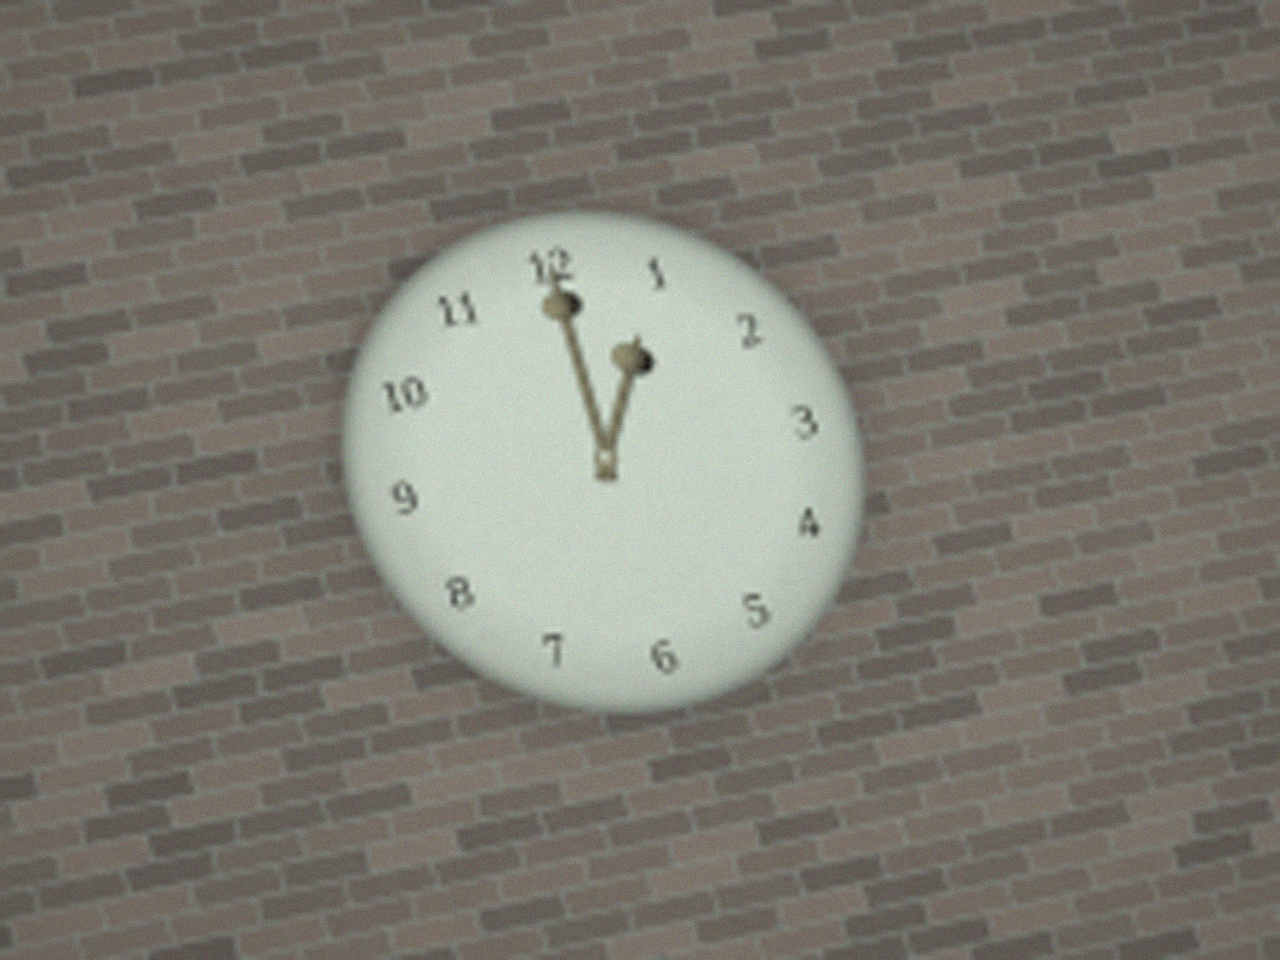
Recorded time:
{"hour": 1, "minute": 0}
